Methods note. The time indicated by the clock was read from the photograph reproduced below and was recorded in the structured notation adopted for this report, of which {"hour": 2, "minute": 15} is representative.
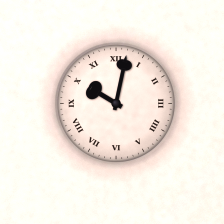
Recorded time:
{"hour": 10, "minute": 2}
